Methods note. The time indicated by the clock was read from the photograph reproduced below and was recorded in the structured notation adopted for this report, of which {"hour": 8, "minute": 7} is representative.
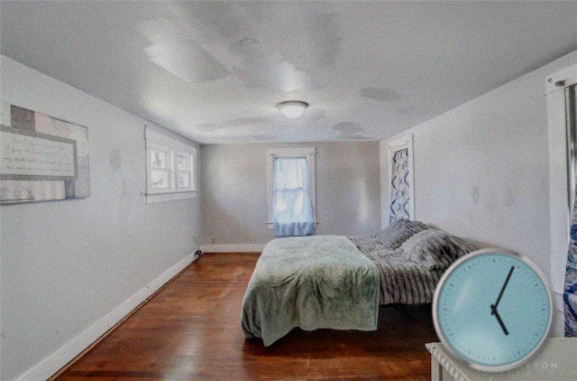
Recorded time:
{"hour": 5, "minute": 4}
